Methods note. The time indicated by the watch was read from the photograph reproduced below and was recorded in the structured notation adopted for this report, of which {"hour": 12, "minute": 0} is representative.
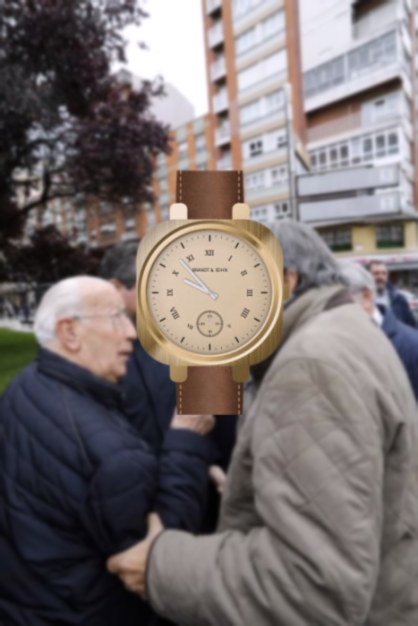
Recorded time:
{"hour": 9, "minute": 53}
